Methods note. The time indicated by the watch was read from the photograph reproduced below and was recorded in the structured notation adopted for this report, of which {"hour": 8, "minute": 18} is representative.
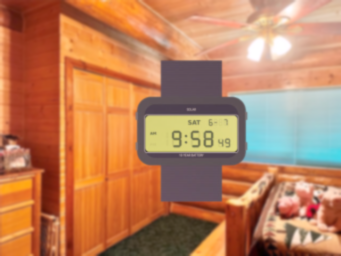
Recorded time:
{"hour": 9, "minute": 58}
